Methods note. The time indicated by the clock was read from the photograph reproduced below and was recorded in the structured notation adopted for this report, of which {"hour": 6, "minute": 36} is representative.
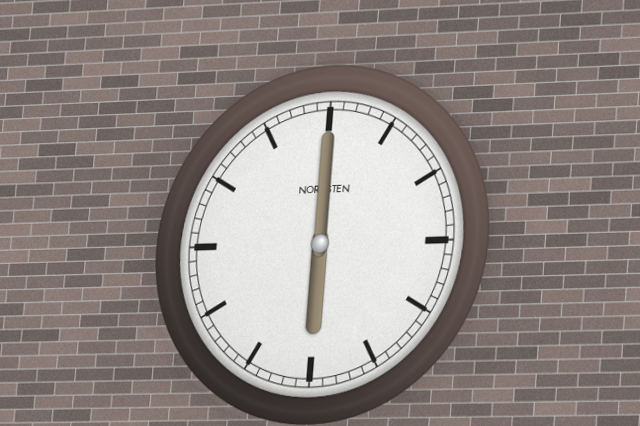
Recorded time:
{"hour": 6, "minute": 0}
